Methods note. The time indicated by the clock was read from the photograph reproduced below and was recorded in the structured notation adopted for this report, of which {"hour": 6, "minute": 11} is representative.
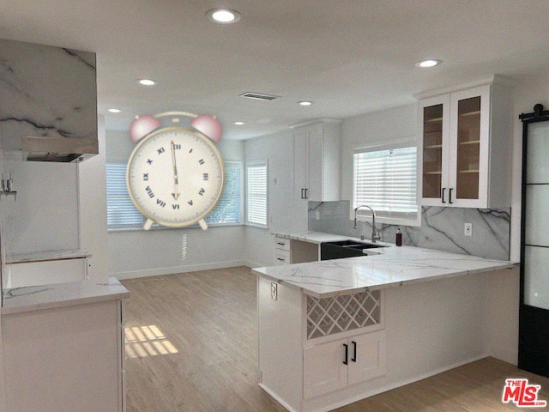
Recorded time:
{"hour": 5, "minute": 59}
